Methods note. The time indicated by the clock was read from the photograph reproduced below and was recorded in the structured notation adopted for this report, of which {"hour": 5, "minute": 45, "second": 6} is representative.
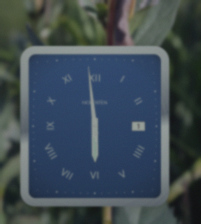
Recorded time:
{"hour": 5, "minute": 58, "second": 59}
